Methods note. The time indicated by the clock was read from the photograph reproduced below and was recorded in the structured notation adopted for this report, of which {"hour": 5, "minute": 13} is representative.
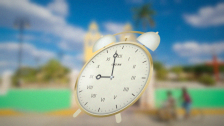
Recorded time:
{"hour": 8, "minute": 58}
